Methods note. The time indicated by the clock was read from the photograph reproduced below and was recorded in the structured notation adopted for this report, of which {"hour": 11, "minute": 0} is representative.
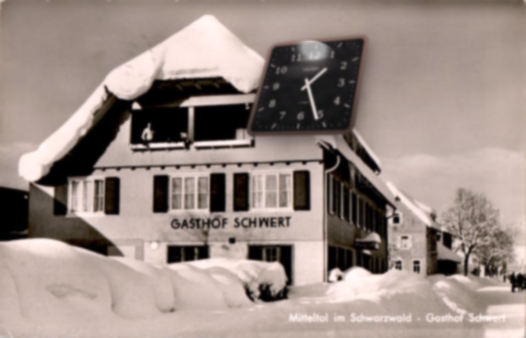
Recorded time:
{"hour": 1, "minute": 26}
